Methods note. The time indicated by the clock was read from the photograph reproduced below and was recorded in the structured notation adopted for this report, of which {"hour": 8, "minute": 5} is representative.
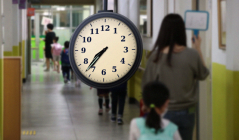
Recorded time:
{"hour": 7, "minute": 37}
